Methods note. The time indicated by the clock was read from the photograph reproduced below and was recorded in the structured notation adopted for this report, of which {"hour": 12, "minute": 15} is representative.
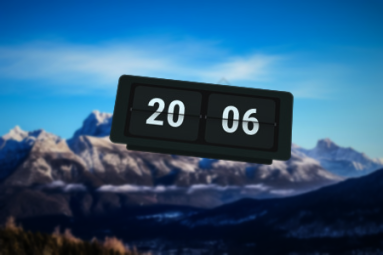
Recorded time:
{"hour": 20, "minute": 6}
